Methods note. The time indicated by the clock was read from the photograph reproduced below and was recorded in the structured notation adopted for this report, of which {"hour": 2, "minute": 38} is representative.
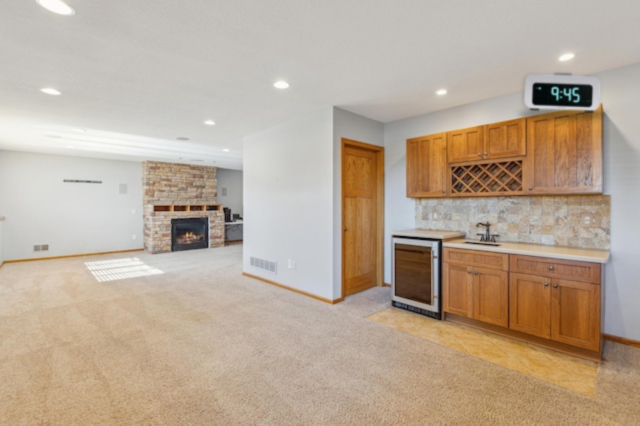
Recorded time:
{"hour": 9, "minute": 45}
